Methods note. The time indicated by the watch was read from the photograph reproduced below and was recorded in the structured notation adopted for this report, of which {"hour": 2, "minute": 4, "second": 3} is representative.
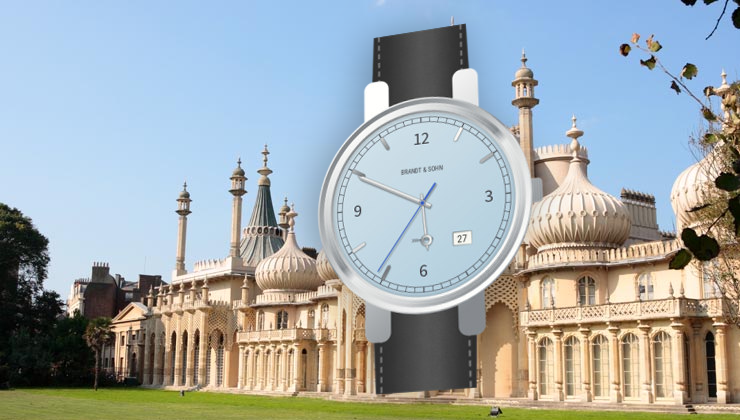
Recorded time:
{"hour": 5, "minute": 49, "second": 36}
